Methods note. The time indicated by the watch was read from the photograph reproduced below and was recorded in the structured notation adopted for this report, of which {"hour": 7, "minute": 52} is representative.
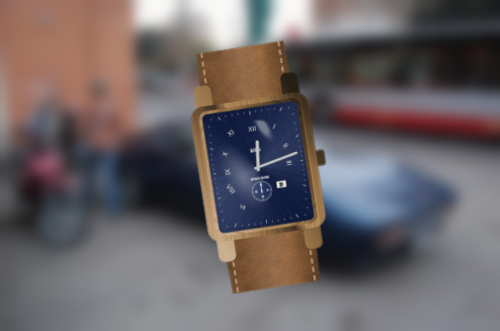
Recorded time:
{"hour": 12, "minute": 13}
